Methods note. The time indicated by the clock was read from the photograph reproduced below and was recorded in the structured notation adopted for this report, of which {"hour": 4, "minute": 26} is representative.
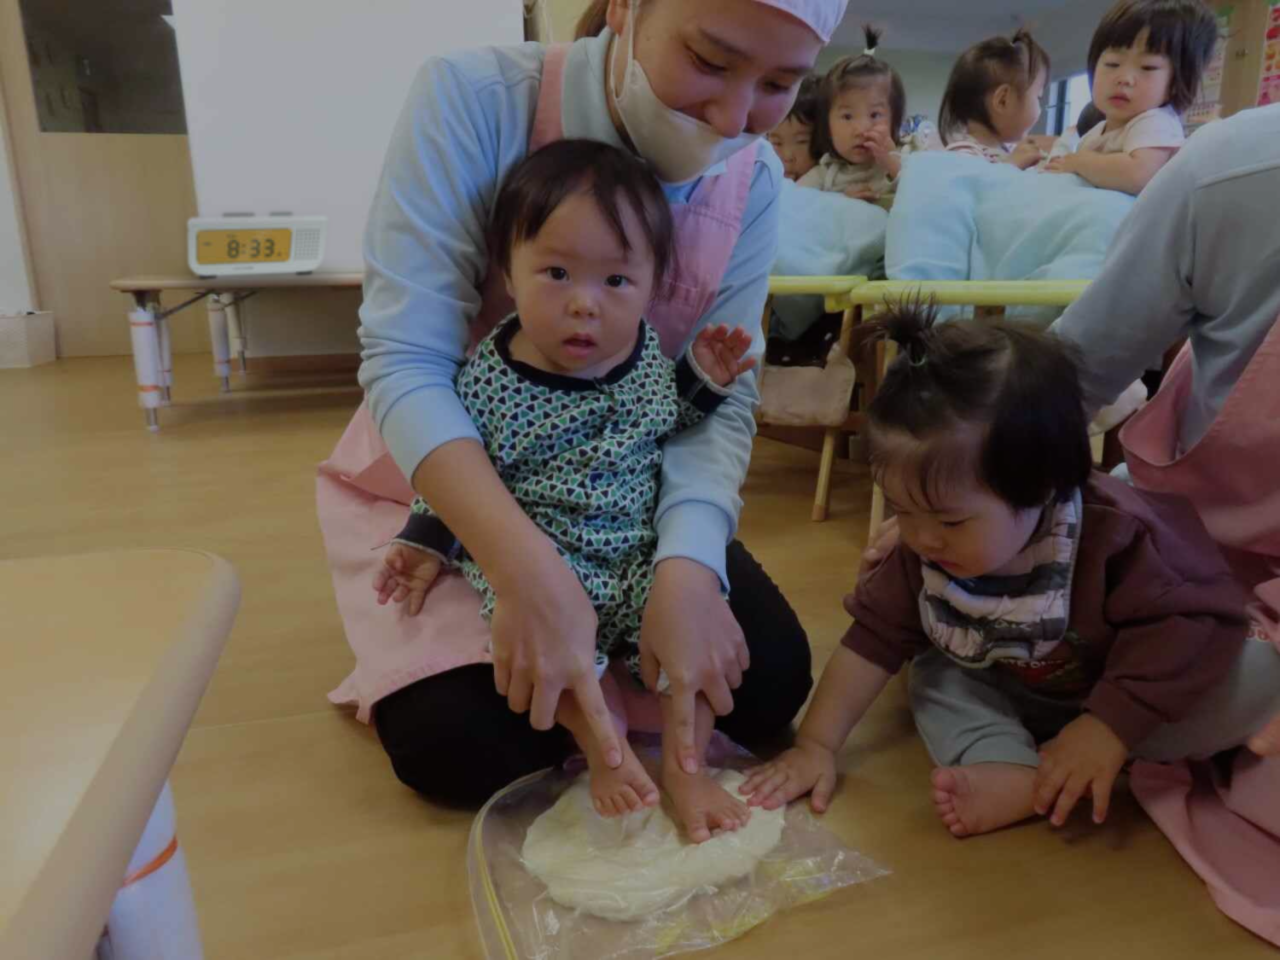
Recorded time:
{"hour": 8, "minute": 33}
